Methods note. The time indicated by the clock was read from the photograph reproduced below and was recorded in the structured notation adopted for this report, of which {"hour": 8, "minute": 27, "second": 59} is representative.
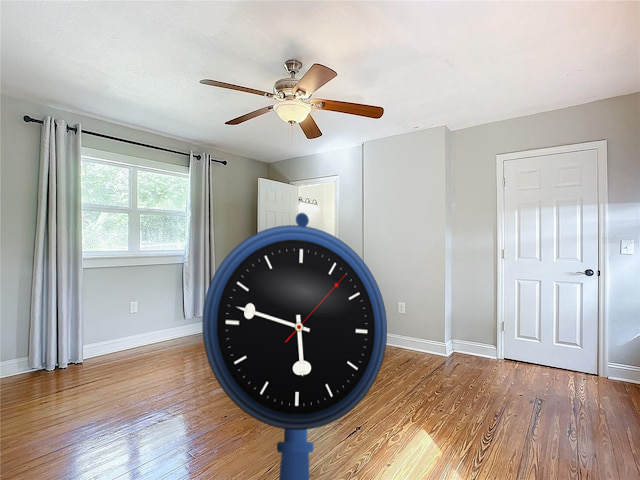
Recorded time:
{"hour": 5, "minute": 47, "second": 7}
